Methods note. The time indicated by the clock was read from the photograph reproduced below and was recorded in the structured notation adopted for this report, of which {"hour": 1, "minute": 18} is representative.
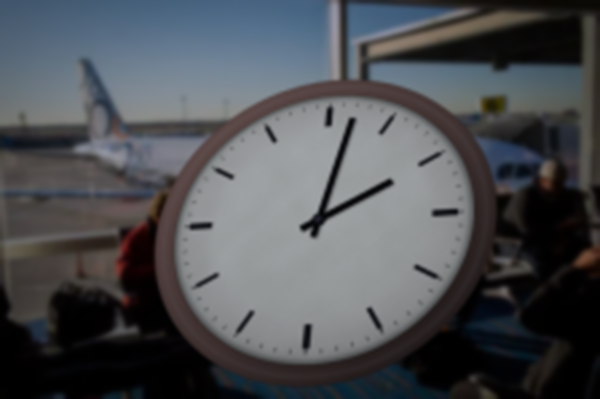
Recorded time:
{"hour": 2, "minute": 2}
